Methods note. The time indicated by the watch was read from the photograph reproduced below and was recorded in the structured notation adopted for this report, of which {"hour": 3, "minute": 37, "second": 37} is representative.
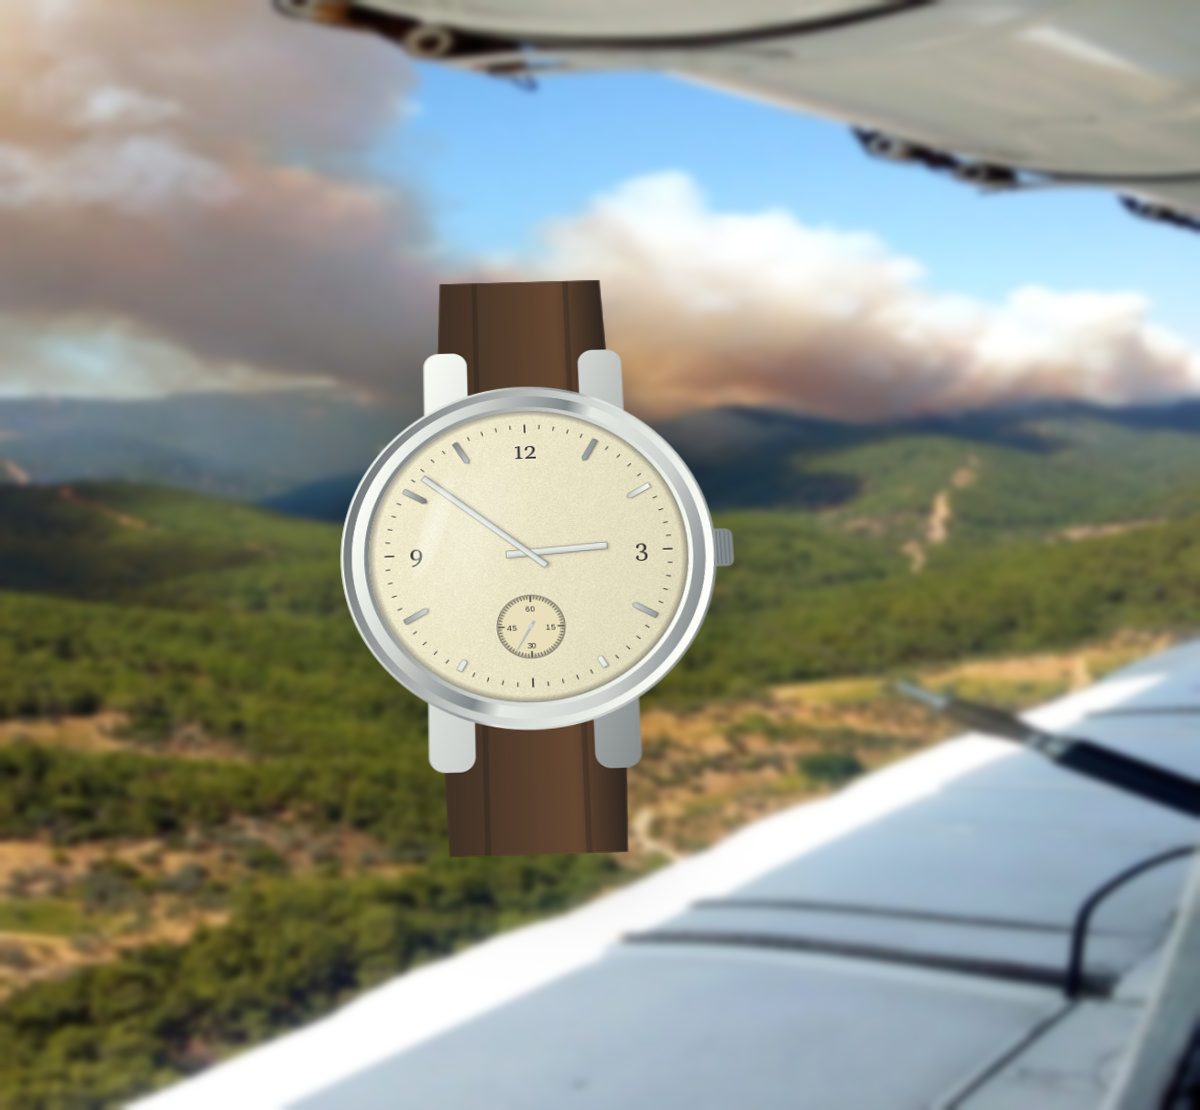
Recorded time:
{"hour": 2, "minute": 51, "second": 35}
